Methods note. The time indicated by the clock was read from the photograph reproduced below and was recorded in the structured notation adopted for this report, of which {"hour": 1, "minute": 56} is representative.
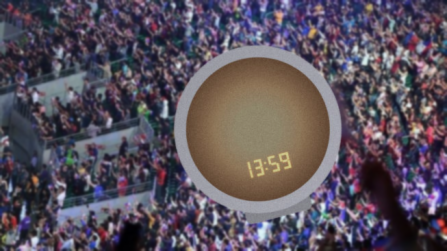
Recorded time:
{"hour": 13, "minute": 59}
